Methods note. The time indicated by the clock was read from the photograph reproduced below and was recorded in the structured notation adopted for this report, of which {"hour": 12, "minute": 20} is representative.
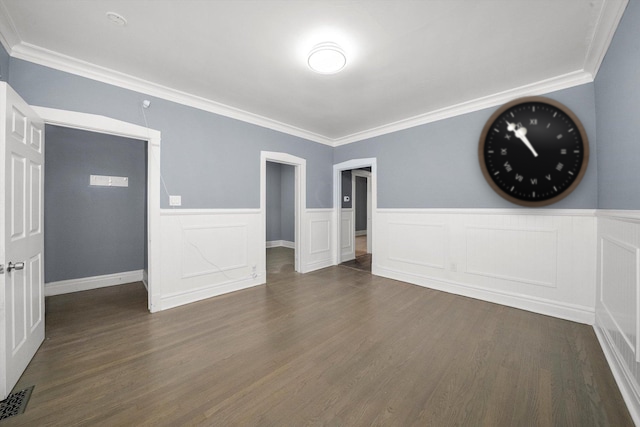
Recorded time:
{"hour": 10, "minute": 53}
